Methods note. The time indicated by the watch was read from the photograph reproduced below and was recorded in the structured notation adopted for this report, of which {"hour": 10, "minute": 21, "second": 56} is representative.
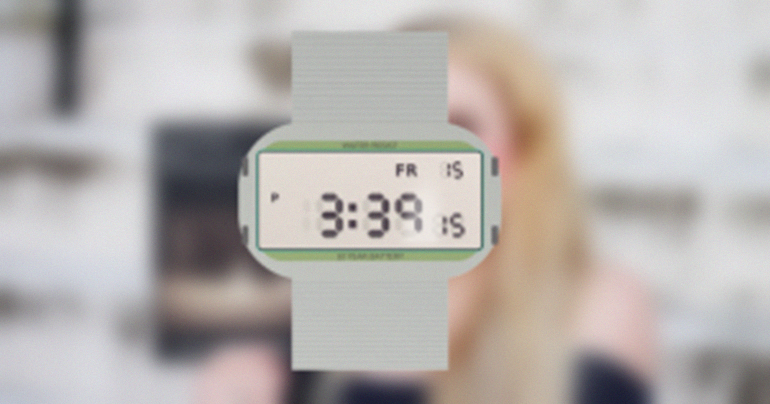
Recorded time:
{"hour": 3, "minute": 39, "second": 15}
